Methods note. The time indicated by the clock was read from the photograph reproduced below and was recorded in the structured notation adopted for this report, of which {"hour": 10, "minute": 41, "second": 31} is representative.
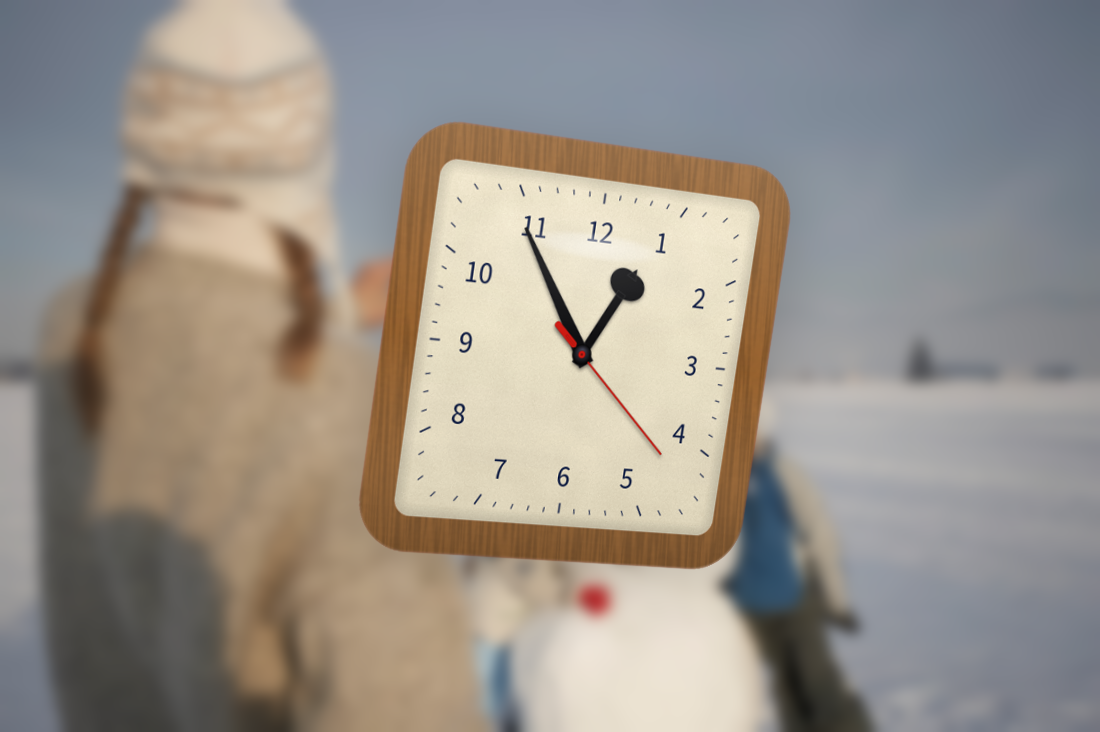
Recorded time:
{"hour": 12, "minute": 54, "second": 22}
